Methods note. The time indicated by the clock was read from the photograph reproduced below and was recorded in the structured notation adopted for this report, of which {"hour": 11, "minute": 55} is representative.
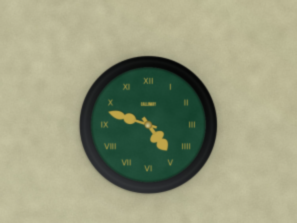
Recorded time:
{"hour": 4, "minute": 48}
